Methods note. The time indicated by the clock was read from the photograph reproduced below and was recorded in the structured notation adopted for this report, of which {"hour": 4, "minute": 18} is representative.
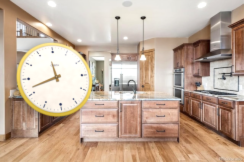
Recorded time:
{"hour": 11, "minute": 42}
